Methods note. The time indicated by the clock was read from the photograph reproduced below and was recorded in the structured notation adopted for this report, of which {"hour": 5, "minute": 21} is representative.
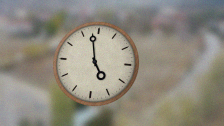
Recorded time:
{"hour": 4, "minute": 58}
